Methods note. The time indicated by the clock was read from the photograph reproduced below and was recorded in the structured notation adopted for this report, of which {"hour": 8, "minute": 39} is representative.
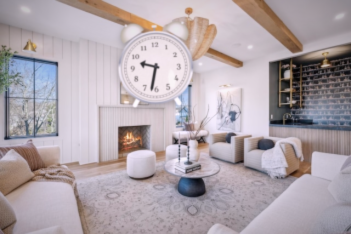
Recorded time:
{"hour": 9, "minute": 32}
